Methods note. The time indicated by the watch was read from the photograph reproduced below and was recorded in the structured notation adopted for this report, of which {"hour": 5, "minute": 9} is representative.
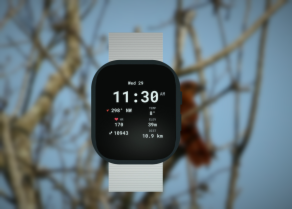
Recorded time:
{"hour": 11, "minute": 30}
